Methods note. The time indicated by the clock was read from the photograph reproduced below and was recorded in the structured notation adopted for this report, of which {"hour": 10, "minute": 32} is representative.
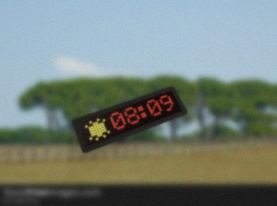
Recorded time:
{"hour": 8, "minute": 9}
